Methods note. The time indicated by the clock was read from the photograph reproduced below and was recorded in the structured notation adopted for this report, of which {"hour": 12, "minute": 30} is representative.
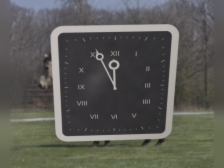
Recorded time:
{"hour": 11, "minute": 56}
